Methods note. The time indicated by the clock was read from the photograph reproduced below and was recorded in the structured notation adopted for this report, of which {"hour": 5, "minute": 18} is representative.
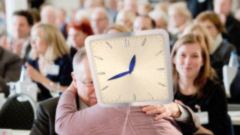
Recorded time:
{"hour": 12, "minute": 42}
